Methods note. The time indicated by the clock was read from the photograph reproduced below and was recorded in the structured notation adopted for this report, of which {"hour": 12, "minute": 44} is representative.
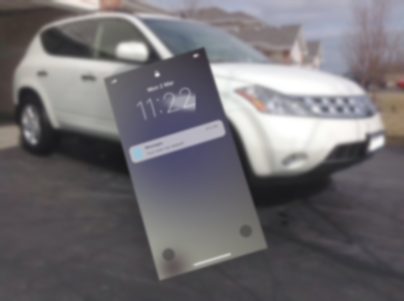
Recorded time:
{"hour": 11, "minute": 22}
